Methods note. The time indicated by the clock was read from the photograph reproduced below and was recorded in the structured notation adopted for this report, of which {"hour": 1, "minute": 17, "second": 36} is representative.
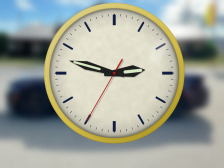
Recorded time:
{"hour": 2, "minute": 47, "second": 35}
